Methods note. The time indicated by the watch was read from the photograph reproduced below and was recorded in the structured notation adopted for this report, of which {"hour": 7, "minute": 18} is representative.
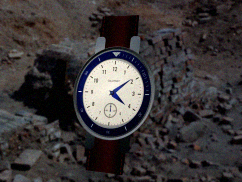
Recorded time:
{"hour": 4, "minute": 9}
